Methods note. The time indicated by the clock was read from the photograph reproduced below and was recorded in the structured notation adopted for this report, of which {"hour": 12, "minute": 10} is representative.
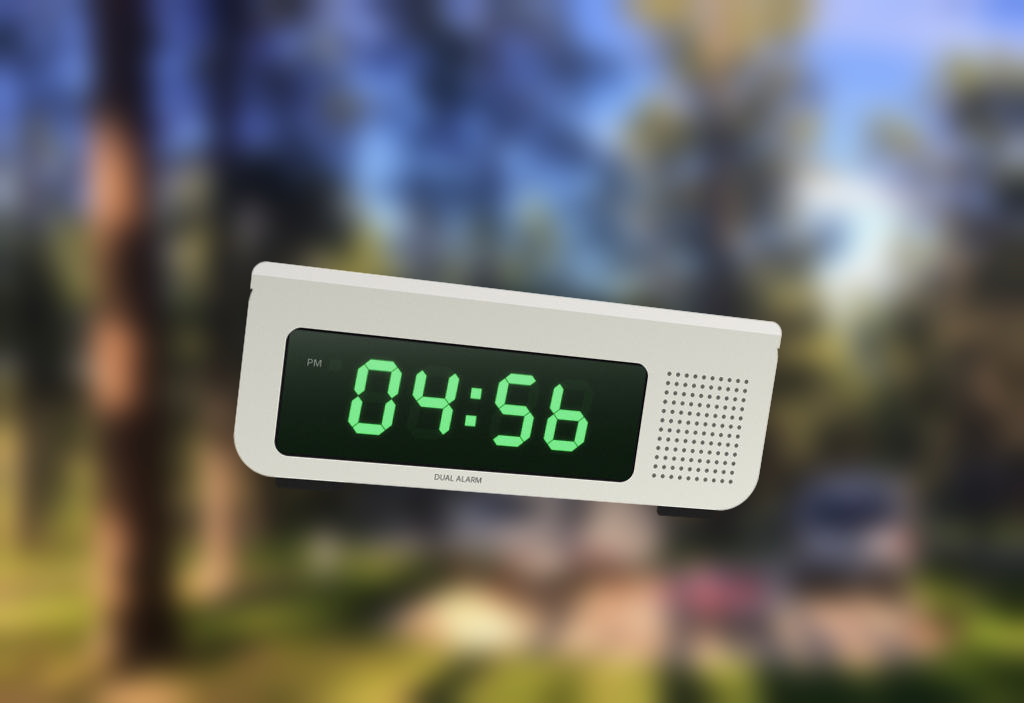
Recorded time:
{"hour": 4, "minute": 56}
